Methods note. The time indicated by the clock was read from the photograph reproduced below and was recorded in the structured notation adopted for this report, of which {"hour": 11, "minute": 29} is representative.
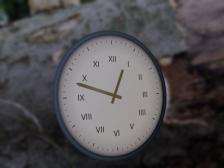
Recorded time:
{"hour": 12, "minute": 48}
